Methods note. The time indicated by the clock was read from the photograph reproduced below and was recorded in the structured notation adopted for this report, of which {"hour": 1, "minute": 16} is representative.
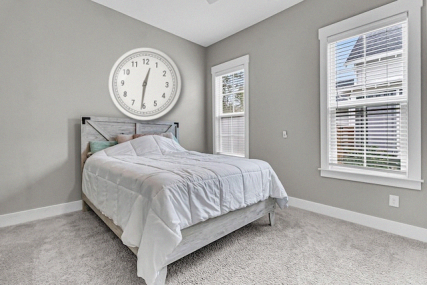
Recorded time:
{"hour": 12, "minute": 31}
